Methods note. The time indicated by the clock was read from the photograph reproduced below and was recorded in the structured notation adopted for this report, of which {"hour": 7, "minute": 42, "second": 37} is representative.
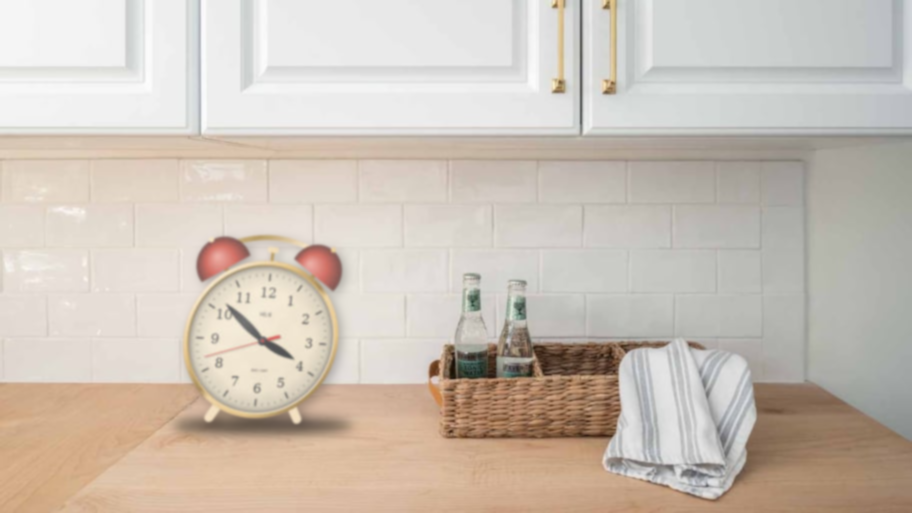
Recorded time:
{"hour": 3, "minute": 51, "second": 42}
